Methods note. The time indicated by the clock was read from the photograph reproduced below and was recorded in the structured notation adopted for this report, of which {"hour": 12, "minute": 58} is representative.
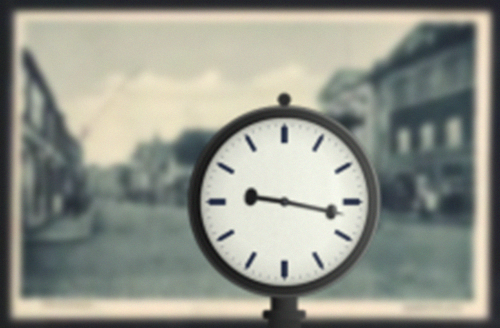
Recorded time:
{"hour": 9, "minute": 17}
